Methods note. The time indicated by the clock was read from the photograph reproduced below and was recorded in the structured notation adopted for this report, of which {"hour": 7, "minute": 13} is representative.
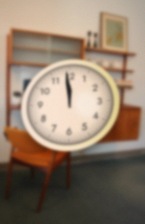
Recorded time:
{"hour": 11, "minute": 59}
